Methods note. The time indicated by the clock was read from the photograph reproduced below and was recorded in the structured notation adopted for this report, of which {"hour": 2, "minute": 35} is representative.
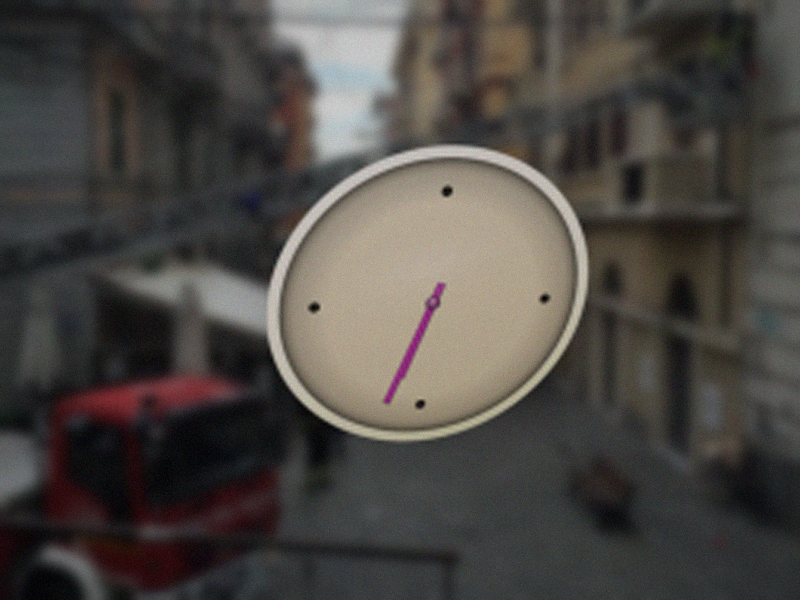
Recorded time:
{"hour": 6, "minute": 33}
